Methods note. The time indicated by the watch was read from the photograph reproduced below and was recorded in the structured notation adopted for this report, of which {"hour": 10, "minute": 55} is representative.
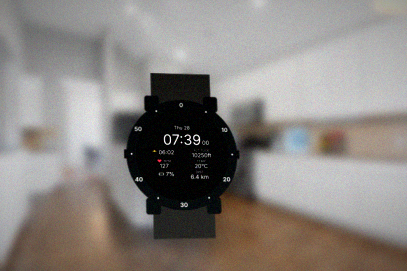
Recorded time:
{"hour": 7, "minute": 39}
